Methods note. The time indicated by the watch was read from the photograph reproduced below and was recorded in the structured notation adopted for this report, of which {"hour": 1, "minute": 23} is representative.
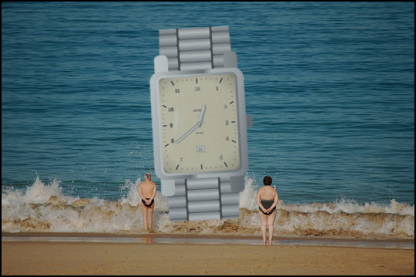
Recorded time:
{"hour": 12, "minute": 39}
